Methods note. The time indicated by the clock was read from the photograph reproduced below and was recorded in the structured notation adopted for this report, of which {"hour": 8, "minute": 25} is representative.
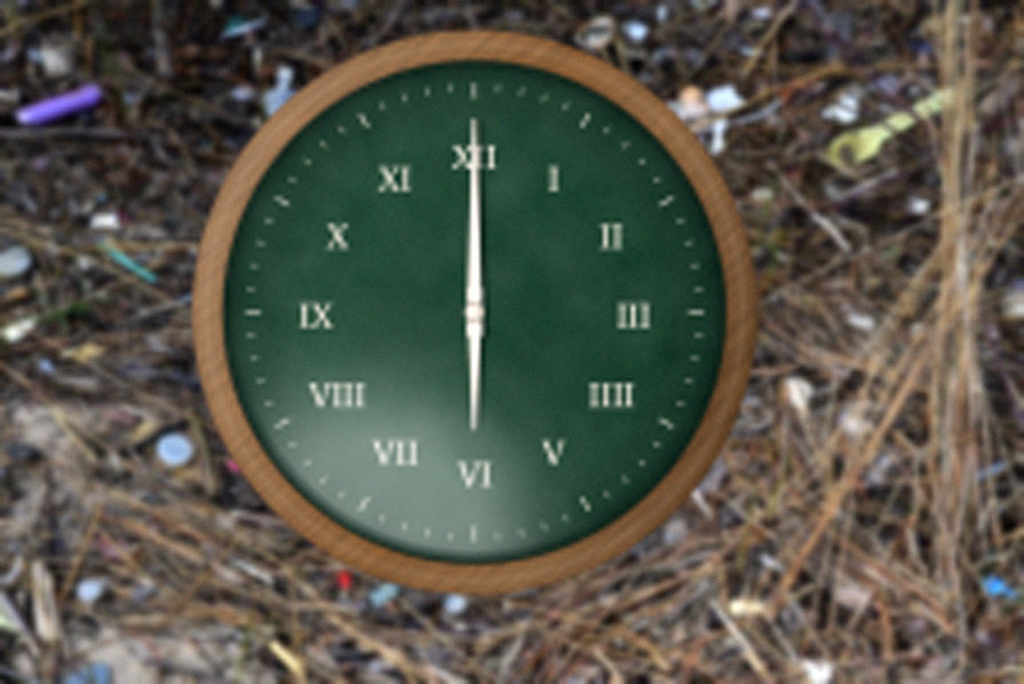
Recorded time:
{"hour": 6, "minute": 0}
